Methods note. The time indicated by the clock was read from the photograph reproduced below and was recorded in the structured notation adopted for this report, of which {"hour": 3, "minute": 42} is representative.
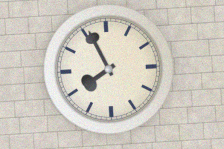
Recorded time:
{"hour": 7, "minute": 56}
